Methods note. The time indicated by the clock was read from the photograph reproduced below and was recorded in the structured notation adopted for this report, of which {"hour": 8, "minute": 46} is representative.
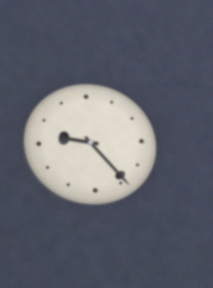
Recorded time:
{"hour": 9, "minute": 24}
